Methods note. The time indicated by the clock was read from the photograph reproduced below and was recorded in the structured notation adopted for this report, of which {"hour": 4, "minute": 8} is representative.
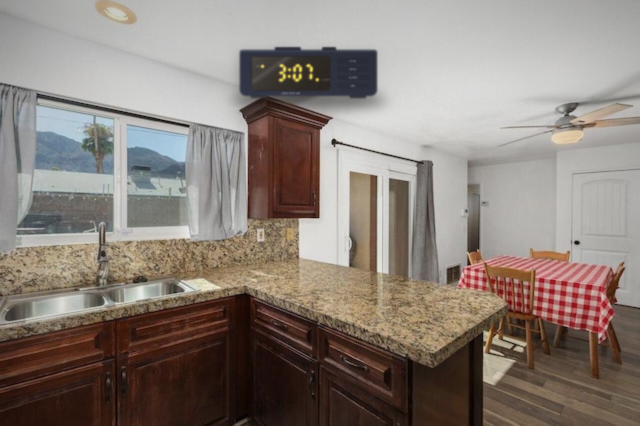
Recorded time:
{"hour": 3, "minute": 7}
